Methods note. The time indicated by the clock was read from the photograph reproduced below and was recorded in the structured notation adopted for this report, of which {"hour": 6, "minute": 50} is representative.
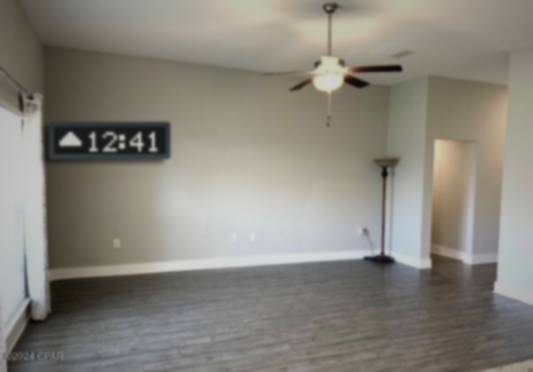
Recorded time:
{"hour": 12, "minute": 41}
